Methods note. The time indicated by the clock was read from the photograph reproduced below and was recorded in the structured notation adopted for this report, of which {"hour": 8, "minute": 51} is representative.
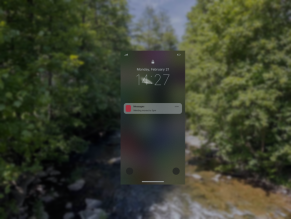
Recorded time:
{"hour": 14, "minute": 27}
